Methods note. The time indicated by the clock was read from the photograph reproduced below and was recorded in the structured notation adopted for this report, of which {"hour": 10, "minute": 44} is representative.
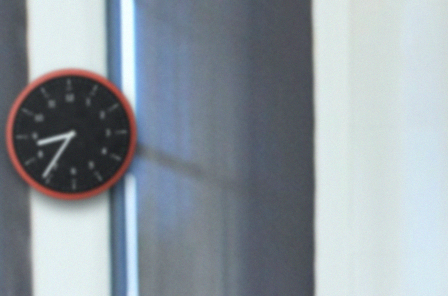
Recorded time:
{"hour": 8, "minute": 36}
